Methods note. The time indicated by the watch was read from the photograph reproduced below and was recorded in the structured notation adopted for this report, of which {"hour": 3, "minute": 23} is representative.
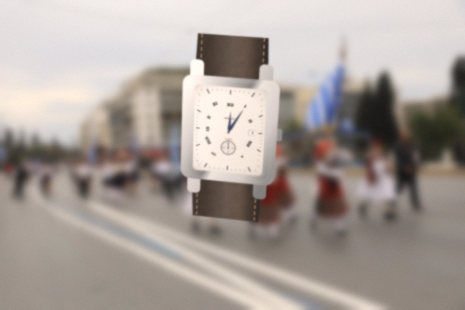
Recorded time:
{"hour": 12, "minute": 5}
